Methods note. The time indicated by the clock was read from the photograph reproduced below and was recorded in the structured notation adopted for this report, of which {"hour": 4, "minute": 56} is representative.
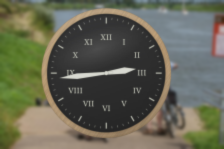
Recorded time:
{"hour": 2, "minute": 44}
